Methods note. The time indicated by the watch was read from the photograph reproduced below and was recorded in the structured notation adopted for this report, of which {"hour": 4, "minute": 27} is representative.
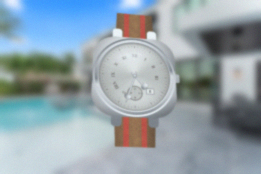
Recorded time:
{"hour": 4, "minute": 33}
